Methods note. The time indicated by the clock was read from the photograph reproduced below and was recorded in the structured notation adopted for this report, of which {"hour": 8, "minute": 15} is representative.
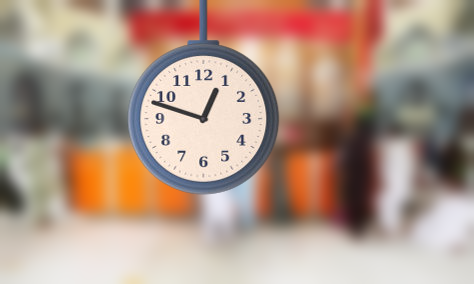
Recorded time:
{"hour": 12, "minute": 48}
